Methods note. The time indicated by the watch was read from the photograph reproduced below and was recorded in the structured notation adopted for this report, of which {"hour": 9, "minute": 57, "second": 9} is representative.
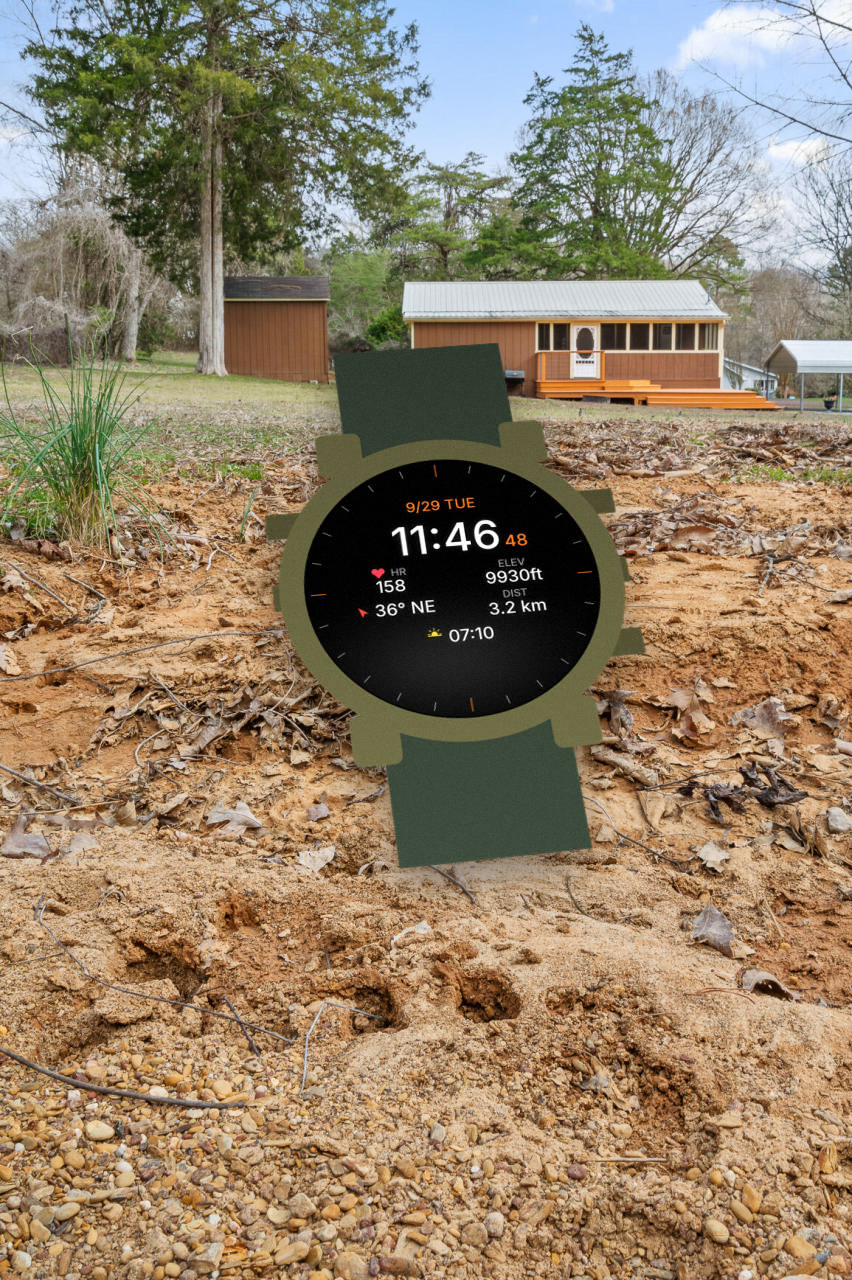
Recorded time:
{"hour": 11, "minute": 46, "second": 48}
